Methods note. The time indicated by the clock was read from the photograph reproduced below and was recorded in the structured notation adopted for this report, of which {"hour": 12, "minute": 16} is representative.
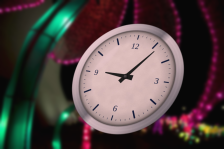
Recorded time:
{"hour": 9, "minute": 6}
